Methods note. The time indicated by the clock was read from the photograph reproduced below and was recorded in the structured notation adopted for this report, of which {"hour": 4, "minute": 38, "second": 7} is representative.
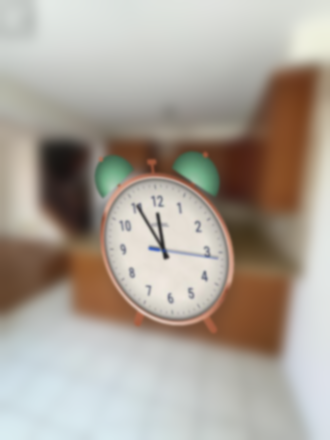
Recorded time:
{"hour": 11, "minute": 55, "second": 16}
